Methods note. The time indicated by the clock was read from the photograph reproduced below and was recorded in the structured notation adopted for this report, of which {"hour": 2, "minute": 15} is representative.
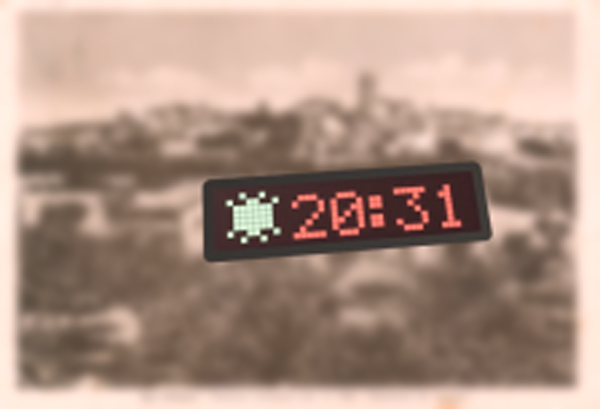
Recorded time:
{"hour": 20, "minute": 31}
